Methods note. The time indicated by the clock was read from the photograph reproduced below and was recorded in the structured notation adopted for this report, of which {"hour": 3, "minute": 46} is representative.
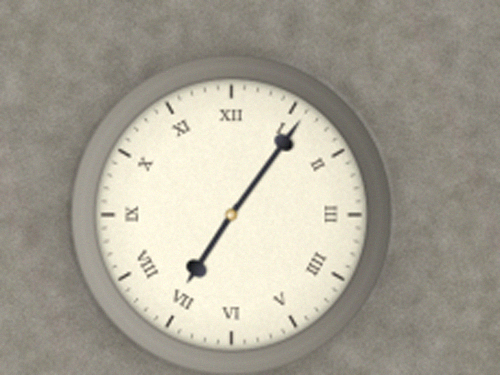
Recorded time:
{"hour": 7, "minute": 6}
